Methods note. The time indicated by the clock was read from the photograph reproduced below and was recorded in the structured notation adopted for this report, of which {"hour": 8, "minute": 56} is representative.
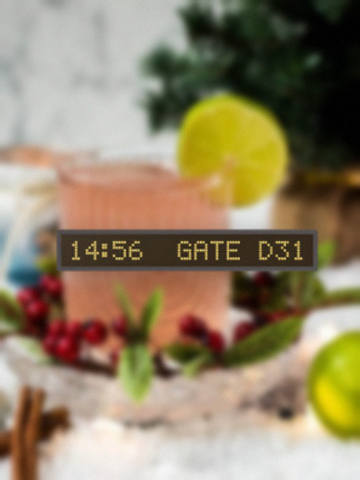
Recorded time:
{"hour": 14, "minute": 56}
